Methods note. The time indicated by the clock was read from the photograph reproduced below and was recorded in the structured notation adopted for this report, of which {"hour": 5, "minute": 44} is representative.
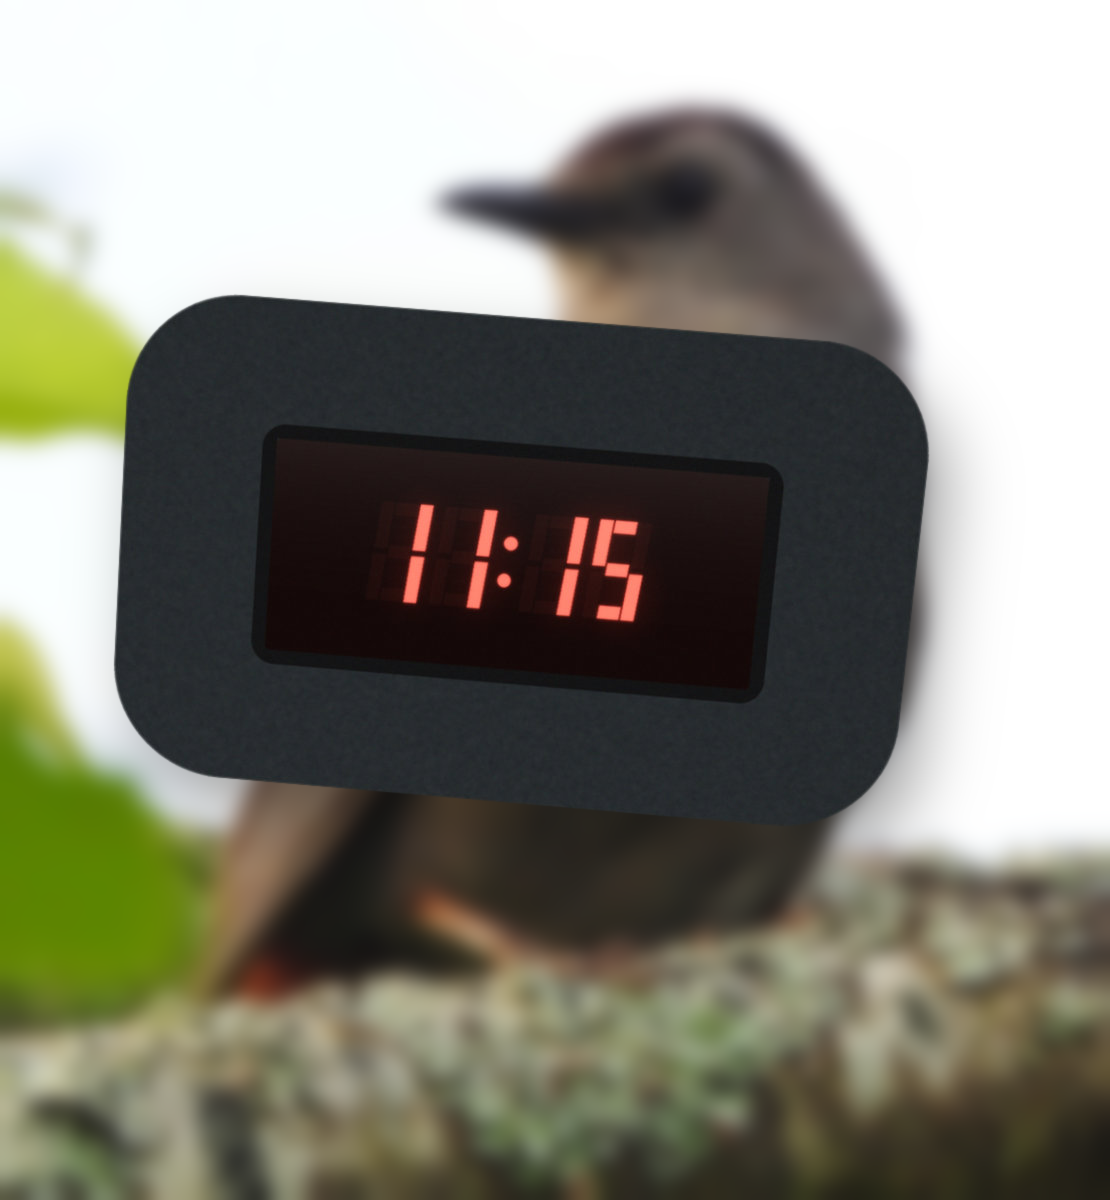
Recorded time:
{"hour": 11, "minute": 15}
